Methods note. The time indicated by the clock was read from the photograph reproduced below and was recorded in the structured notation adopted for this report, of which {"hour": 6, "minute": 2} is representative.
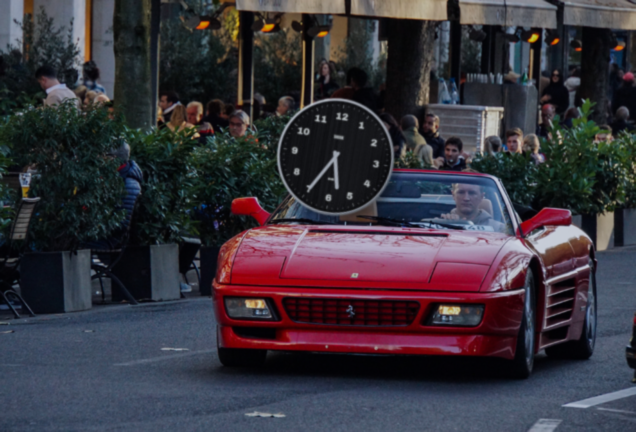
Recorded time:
{"hour": 5, "minute": 35}
